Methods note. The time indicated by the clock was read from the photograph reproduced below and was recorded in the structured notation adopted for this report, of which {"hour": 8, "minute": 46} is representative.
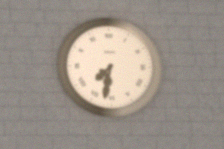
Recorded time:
{"hour": 7, "minute": 32}
